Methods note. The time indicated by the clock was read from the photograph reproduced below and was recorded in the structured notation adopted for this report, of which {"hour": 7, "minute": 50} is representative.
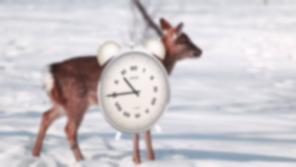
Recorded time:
{"hour": 10, "minute": 45}
